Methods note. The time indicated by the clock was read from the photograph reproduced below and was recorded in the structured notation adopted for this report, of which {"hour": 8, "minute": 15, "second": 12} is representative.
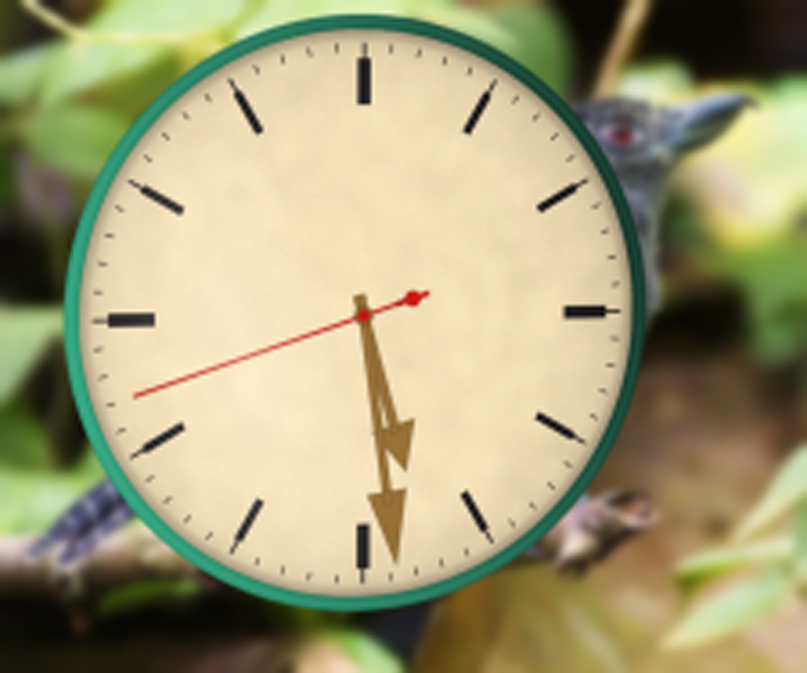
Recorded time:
{"hour": 5, "minute": 28, "second": 42}
